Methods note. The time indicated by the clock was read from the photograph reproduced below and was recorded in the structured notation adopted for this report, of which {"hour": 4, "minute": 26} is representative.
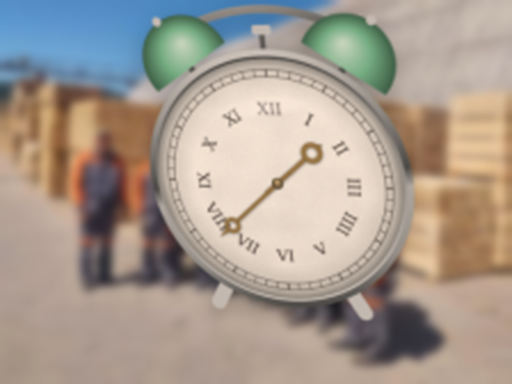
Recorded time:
{"hour": 1, "minute": 38}
